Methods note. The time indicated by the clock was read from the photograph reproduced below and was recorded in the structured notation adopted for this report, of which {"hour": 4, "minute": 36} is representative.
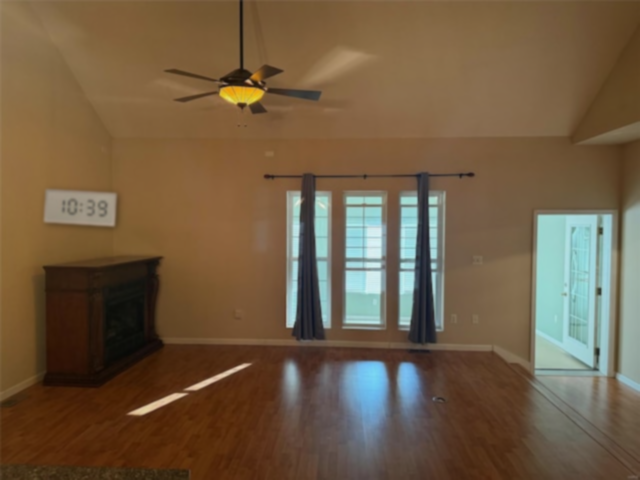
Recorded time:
{"hour": 10, "minute": 39}
